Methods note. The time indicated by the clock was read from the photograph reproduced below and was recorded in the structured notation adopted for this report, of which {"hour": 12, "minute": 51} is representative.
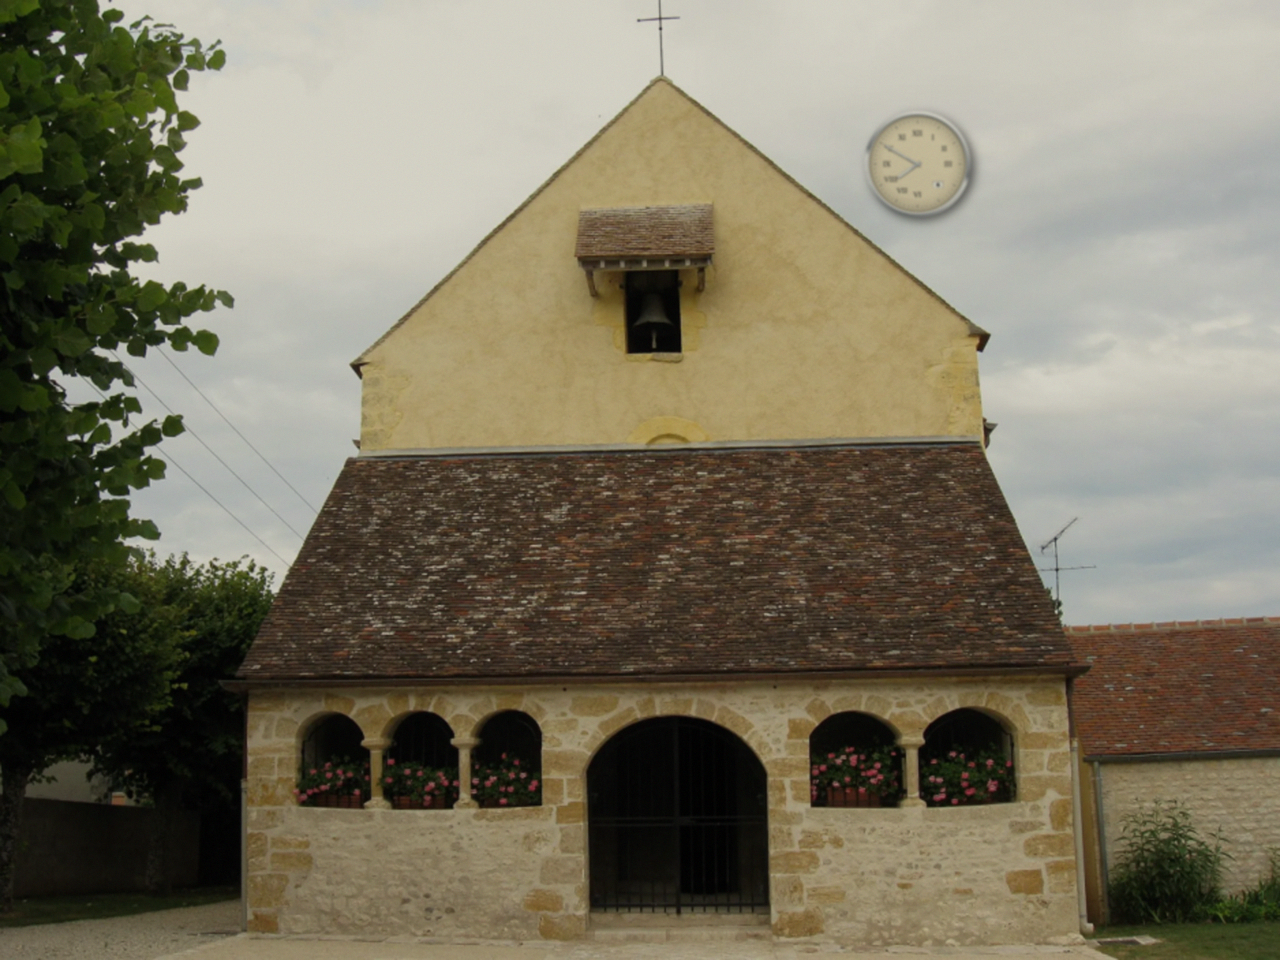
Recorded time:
{"hour": 7, "minute": 50}
